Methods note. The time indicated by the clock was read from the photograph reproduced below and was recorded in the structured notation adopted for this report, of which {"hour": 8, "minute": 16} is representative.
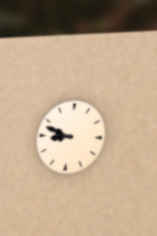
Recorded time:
{"hour": 8, "minute": 48}
